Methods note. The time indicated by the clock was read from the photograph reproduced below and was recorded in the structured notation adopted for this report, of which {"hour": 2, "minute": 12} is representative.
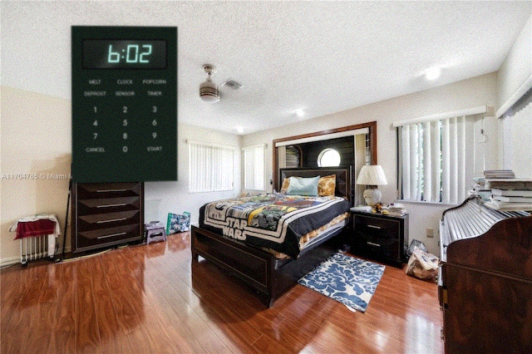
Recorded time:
{"hour": 6, "minute": 2}
